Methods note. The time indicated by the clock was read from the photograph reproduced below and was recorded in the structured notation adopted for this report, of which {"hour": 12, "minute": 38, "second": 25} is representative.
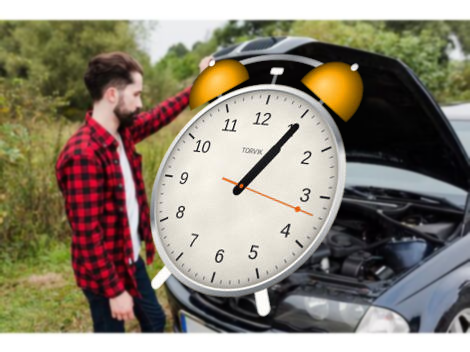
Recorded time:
{"hour": 1, "minute": 5, "second": 17}
